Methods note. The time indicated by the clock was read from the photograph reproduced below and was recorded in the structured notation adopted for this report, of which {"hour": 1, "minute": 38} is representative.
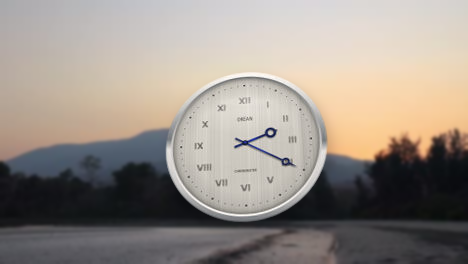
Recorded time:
{"hour": 2, "minute": 20}
